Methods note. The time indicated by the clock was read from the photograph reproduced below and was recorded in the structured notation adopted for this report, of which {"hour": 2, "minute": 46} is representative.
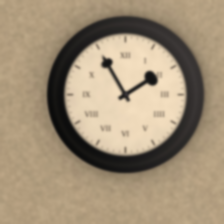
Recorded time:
{"hour": 1, "minute": 55}
